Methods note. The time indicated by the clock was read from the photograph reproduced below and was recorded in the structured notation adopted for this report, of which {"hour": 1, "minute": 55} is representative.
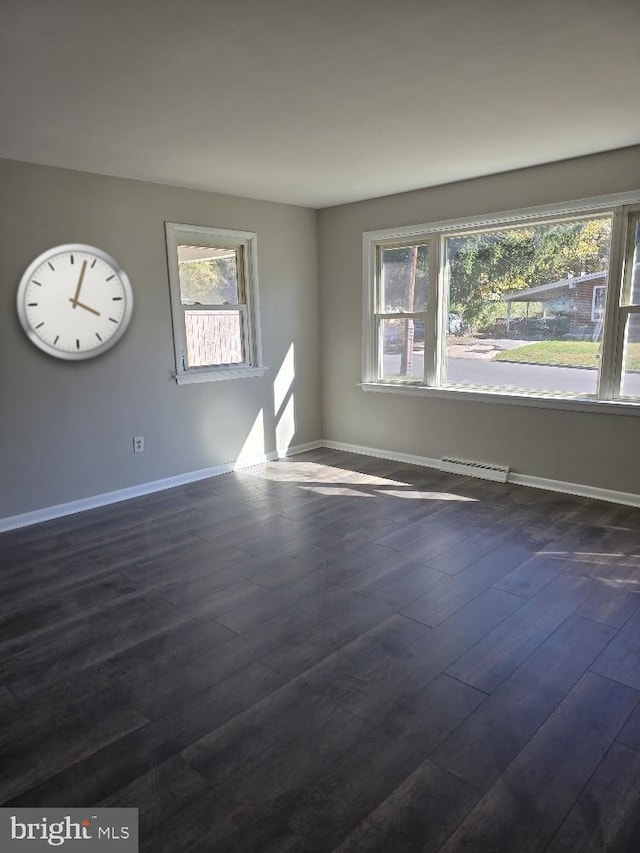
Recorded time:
{"hour": 4, "minute": 3}
